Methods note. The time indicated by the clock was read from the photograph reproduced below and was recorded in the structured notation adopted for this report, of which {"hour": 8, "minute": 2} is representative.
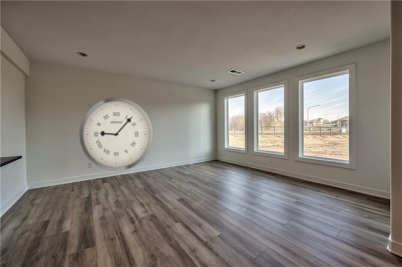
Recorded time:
{"hour": 9, "minute": 7}
